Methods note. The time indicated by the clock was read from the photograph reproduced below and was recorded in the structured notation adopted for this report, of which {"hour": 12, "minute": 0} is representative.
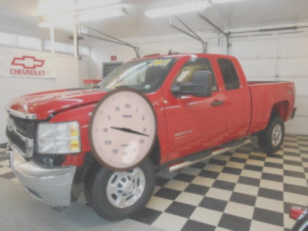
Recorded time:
{"hour": 9, "minute": 17}
